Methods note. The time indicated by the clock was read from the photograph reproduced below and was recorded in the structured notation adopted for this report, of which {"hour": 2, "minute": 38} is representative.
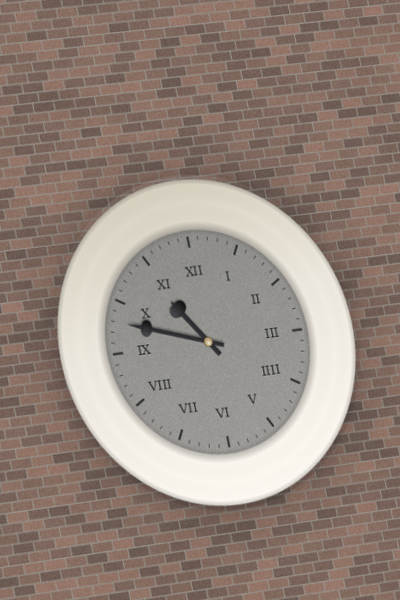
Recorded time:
{"hour": 10, "minute": 48}
